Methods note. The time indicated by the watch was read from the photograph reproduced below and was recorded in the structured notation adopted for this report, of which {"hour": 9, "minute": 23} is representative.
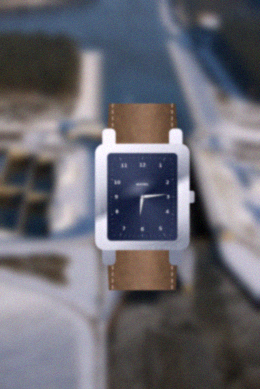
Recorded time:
{"hour": 6, "minute": 14}
